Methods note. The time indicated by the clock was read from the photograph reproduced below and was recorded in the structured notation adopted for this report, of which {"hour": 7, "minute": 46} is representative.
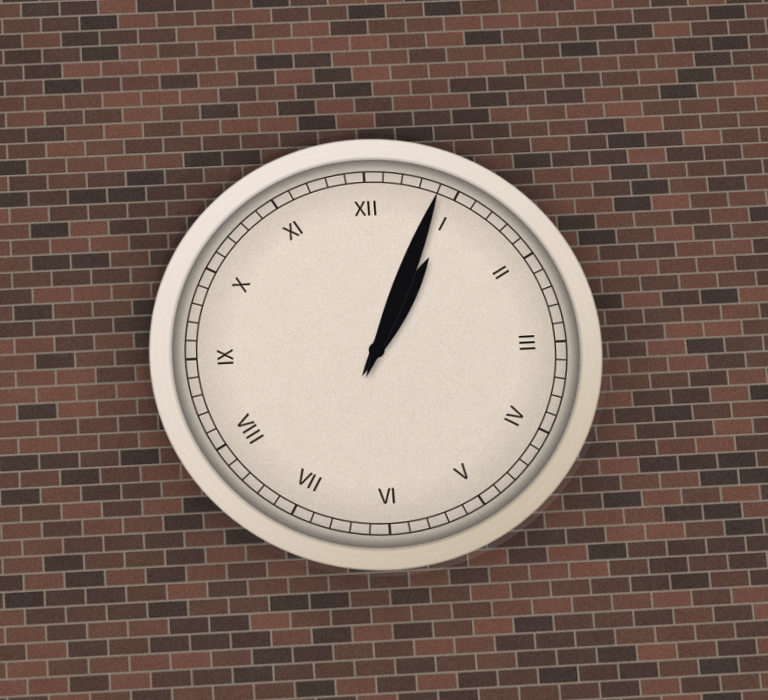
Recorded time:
{"hour": 1, "minute": 4}
